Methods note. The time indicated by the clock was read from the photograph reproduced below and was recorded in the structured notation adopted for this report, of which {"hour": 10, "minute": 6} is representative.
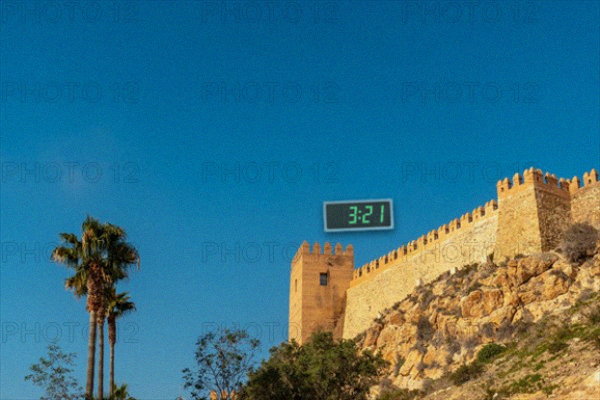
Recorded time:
{"hour": 3, "minute": 21}
